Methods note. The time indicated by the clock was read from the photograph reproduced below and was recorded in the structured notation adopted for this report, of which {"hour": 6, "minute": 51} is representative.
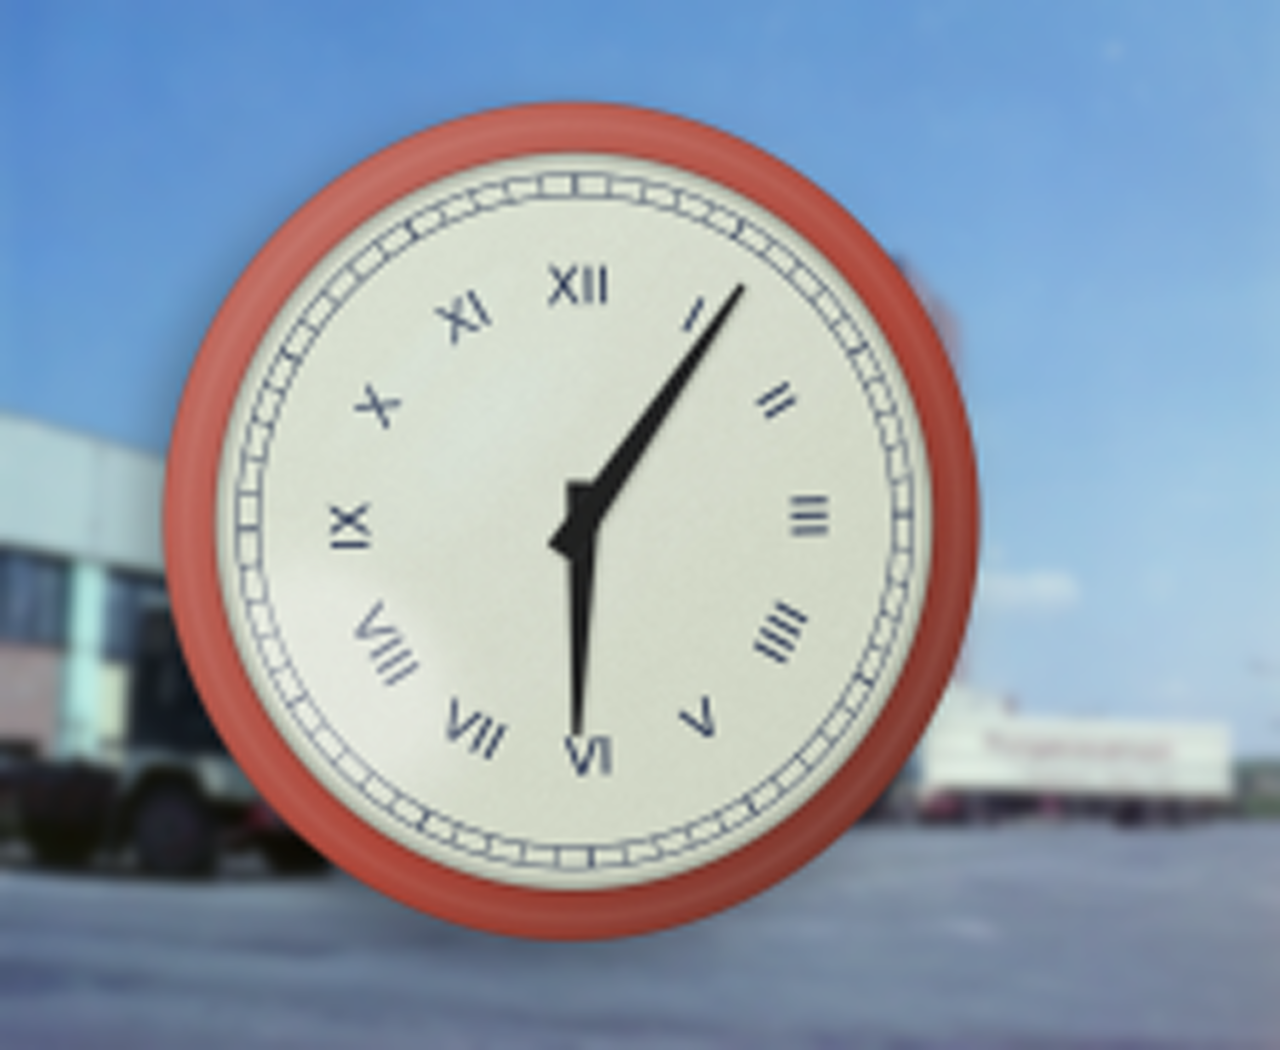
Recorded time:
{"hour": 6, "minute": 6}
